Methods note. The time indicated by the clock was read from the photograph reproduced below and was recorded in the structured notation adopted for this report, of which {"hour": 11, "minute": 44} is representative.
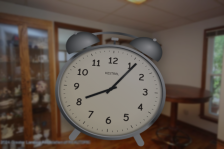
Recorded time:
{"hour": 8, "minute": 6}
